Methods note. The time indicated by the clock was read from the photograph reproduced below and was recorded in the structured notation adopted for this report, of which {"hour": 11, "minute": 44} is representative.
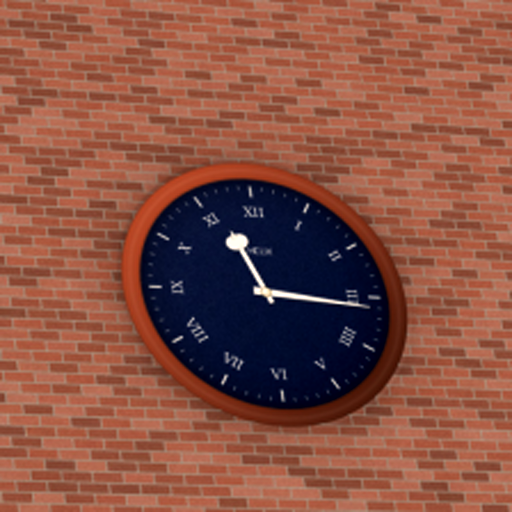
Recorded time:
{"hour": 11, "minute": 16}
